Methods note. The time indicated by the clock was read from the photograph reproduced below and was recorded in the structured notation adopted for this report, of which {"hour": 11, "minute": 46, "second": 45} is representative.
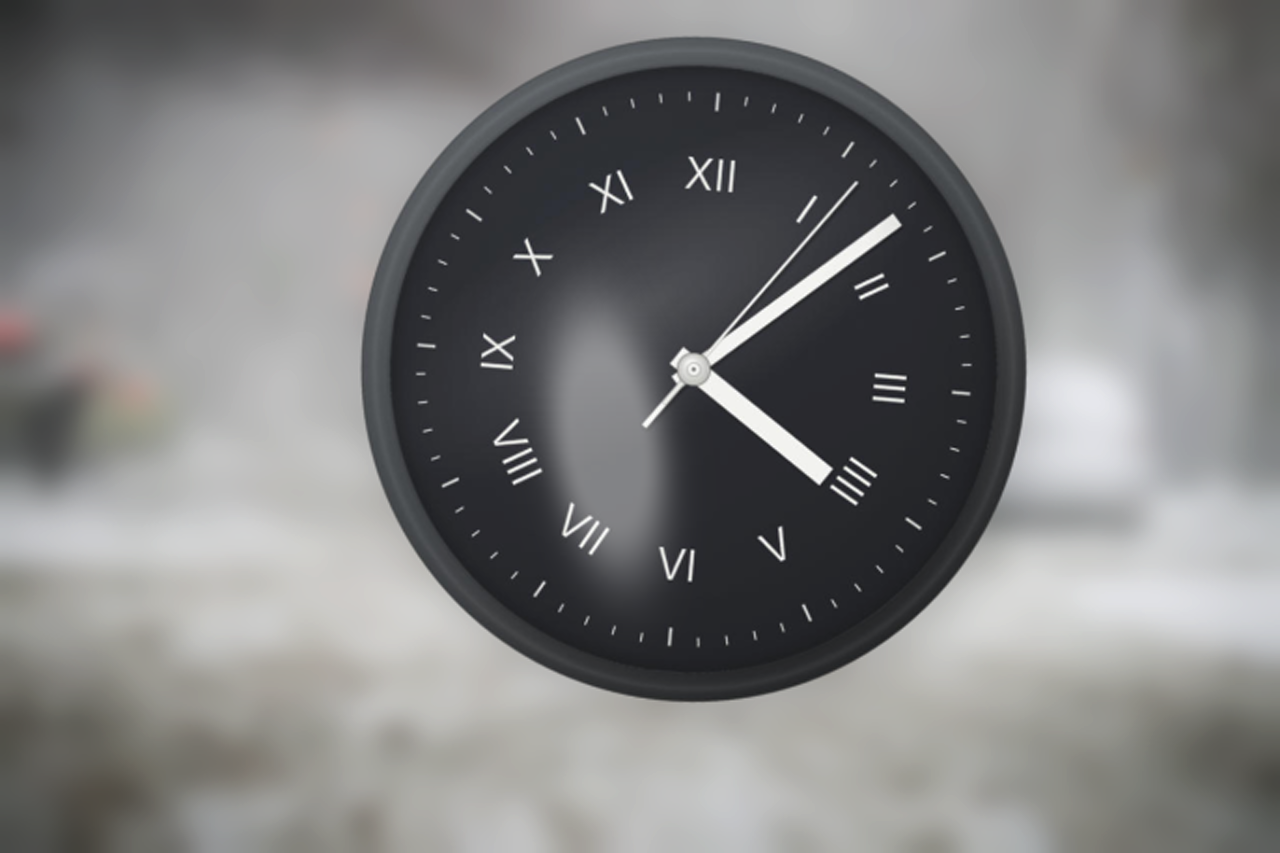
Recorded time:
{"hour": 4, "minute": 8, "second": 6}
